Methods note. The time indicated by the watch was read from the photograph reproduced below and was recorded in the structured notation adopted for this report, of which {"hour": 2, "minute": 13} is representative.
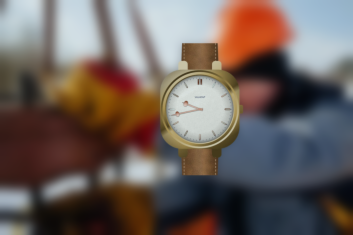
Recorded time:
{"hour": 9, "minute": 43}
